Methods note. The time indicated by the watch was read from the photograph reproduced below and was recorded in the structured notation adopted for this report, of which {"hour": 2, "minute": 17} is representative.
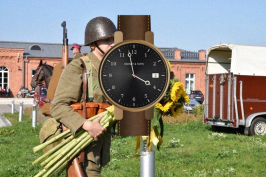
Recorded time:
{"hour": 3, "minute": 58}
